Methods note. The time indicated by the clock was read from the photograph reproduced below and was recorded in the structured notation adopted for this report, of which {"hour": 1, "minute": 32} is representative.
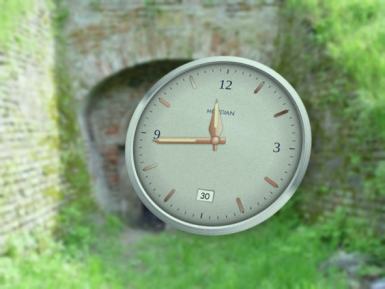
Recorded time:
{"hour": 11, "minute": 44}
